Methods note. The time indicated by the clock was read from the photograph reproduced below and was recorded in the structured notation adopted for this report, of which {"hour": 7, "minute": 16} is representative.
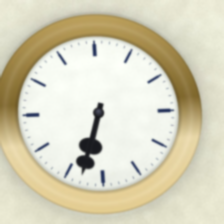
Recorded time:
{"hour": 6, "minute": 33}
